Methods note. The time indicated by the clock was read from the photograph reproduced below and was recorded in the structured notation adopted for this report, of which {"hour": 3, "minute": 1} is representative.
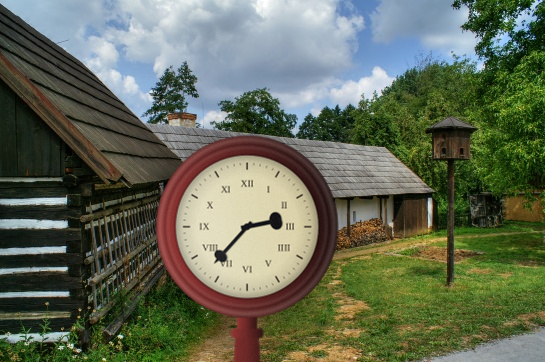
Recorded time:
{"hour": 2, "minute": 37}
